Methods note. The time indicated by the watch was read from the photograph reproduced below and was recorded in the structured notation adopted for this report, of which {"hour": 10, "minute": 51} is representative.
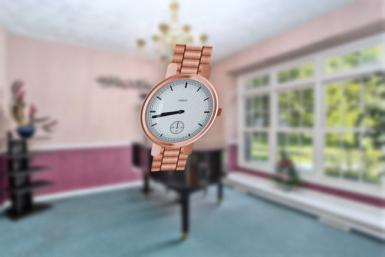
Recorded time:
{"hour": 8, "minute": 43}
